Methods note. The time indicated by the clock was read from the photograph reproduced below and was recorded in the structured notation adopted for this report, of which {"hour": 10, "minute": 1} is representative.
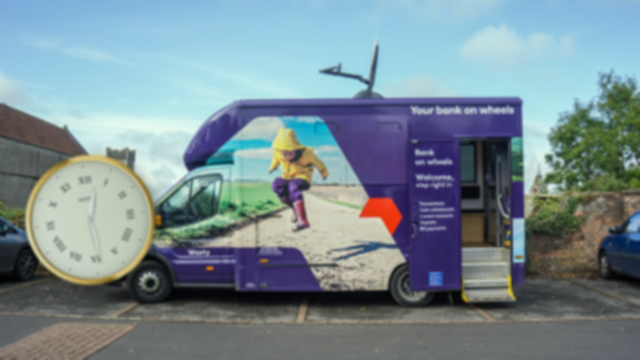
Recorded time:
{"hour": 12, "minute": 29}
